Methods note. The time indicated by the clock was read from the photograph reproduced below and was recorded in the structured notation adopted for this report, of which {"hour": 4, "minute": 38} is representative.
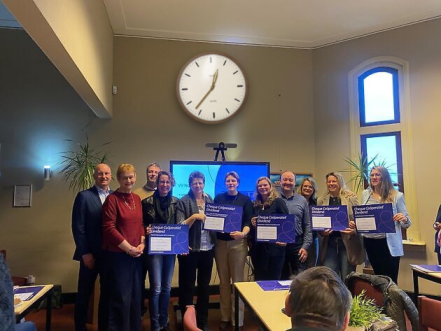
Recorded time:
{"hour": 12, "minute": 37}
